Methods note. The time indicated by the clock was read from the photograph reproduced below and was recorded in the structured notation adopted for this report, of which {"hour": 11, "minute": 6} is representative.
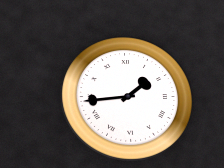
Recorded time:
{"hour": 1, "minute": 44}
